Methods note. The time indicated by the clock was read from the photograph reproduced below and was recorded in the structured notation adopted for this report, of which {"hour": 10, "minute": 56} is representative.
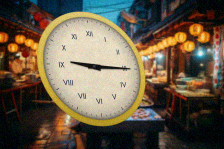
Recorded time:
{"hour": 9, "minute": 15}
